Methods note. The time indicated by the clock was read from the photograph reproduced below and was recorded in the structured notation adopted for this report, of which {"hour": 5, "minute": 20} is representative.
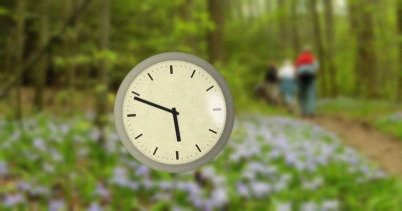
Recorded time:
{"hour": 5, "minute": 49}
